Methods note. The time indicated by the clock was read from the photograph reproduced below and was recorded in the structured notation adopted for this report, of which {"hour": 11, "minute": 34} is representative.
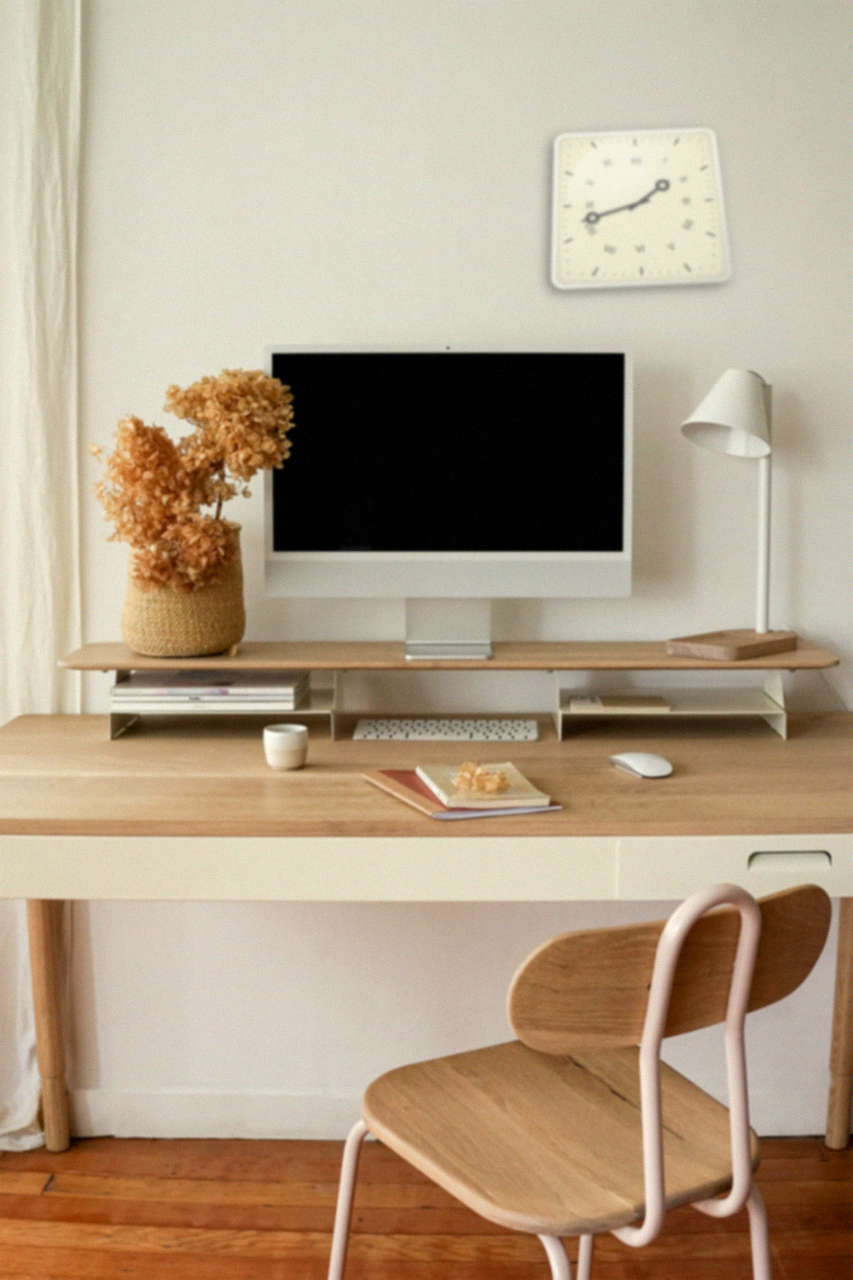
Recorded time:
{"hour": 1, "minute": 42}
